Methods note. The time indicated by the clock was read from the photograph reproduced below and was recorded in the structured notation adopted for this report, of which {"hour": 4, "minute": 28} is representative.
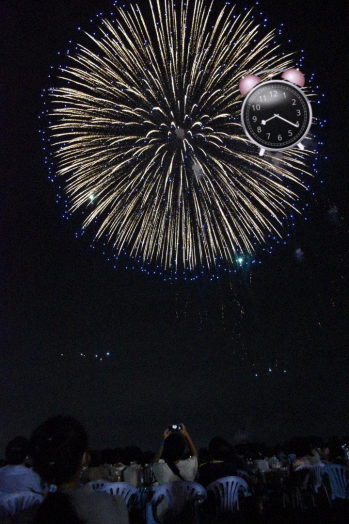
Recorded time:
{"hour": 8, "minute": 21}
